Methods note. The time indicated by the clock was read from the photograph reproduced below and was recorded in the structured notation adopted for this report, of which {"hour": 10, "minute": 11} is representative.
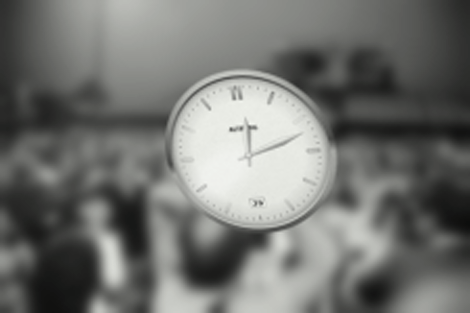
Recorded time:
{"hour": 12, "minute": 12}
